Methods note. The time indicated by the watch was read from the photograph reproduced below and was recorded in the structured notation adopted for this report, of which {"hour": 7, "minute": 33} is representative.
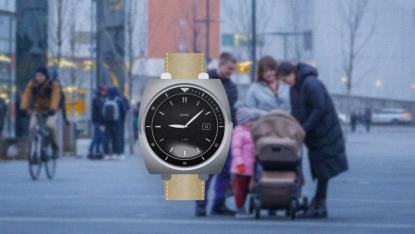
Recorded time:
{"hour": 9, "minute": 8}
